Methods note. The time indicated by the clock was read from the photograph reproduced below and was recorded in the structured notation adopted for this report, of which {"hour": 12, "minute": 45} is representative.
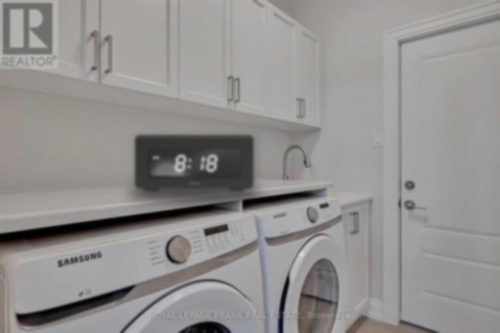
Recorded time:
{"hour": 8, "minute": 18}
